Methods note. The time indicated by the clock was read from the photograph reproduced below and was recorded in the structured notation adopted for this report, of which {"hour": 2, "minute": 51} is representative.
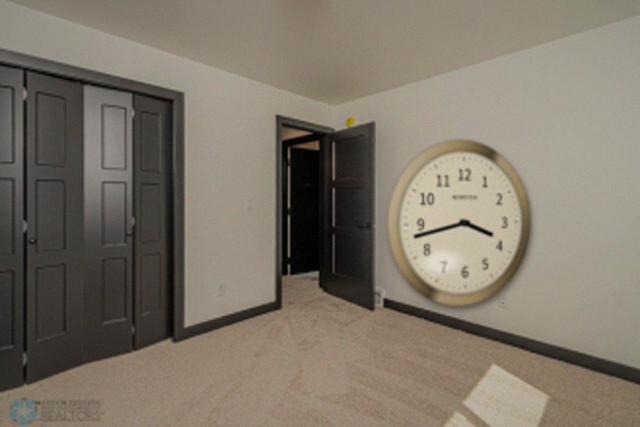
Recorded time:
{"hour": 3, "minute": 43}
